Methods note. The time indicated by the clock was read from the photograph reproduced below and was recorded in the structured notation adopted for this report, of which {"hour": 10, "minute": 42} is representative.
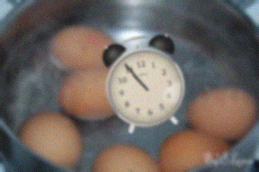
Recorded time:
{"hour": 10, "minute": 55}
